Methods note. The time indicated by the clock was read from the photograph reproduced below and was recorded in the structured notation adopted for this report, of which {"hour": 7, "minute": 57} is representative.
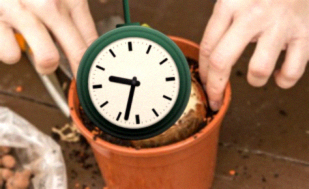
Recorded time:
{"hour": 9, "minute": 33}
